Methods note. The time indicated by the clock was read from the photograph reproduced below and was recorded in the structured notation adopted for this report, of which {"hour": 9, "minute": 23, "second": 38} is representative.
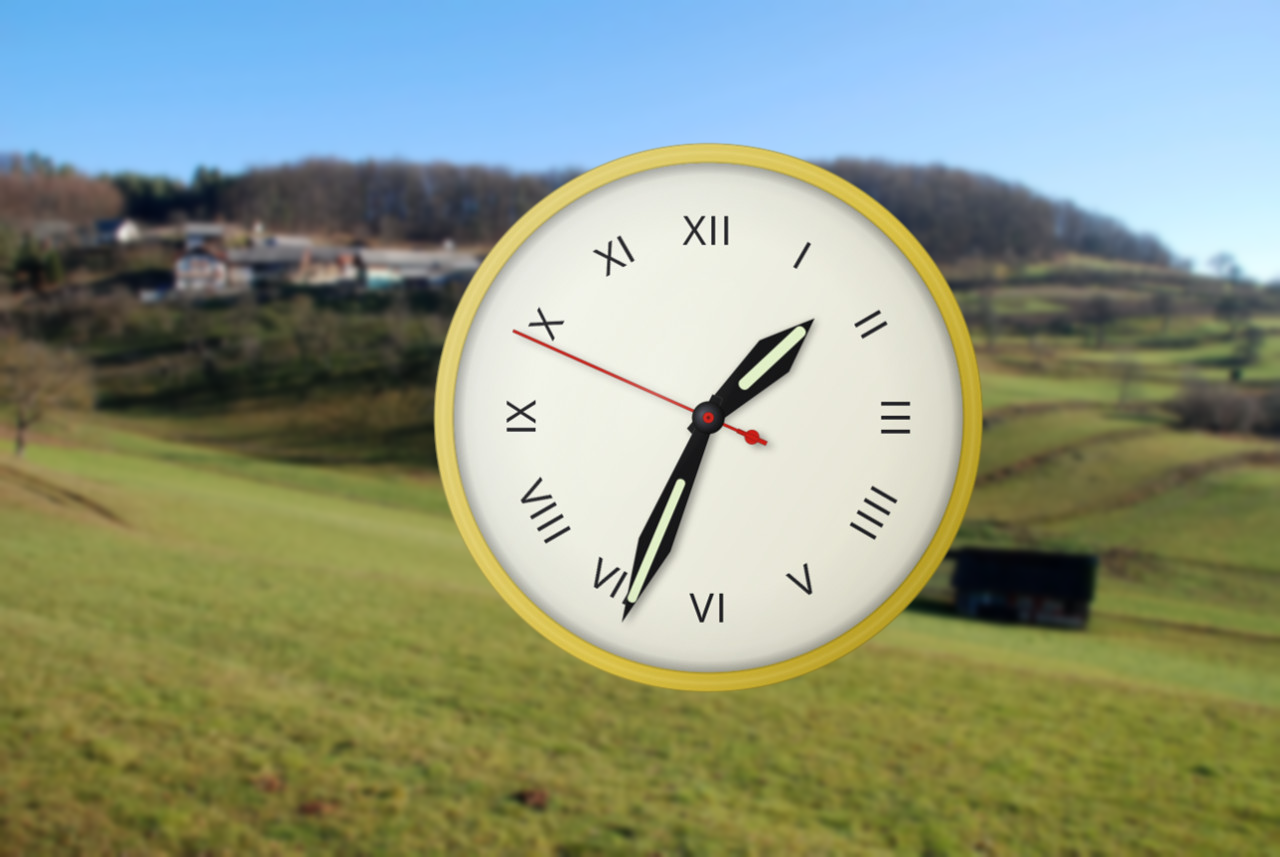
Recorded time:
{"hour": 1, "minute": 33, "second": 49}
